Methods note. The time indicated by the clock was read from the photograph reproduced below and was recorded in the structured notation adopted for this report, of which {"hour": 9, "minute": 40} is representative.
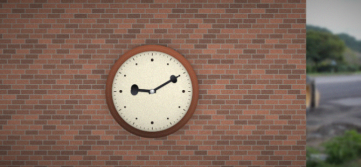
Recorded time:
{"hour": 9, "minute": 10}
